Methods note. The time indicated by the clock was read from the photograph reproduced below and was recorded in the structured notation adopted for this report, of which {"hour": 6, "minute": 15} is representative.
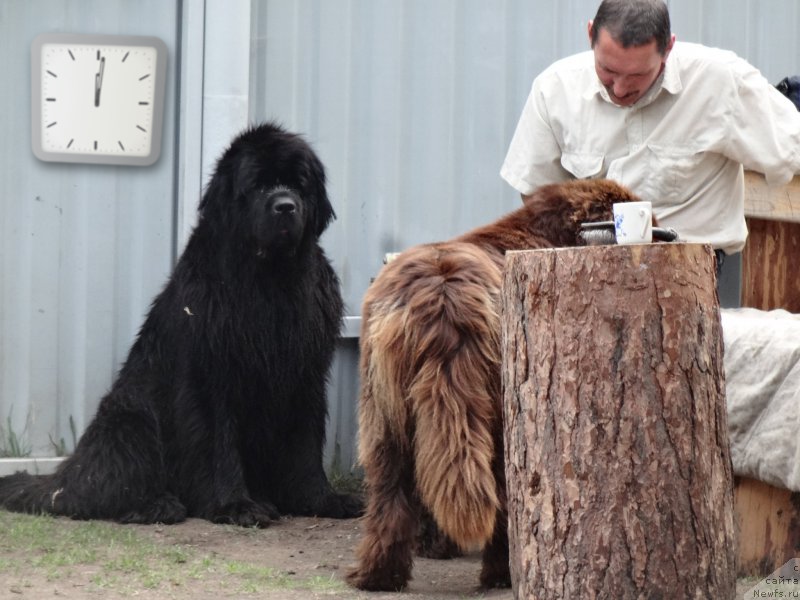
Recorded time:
{"hour": 12, "minute": 1}
